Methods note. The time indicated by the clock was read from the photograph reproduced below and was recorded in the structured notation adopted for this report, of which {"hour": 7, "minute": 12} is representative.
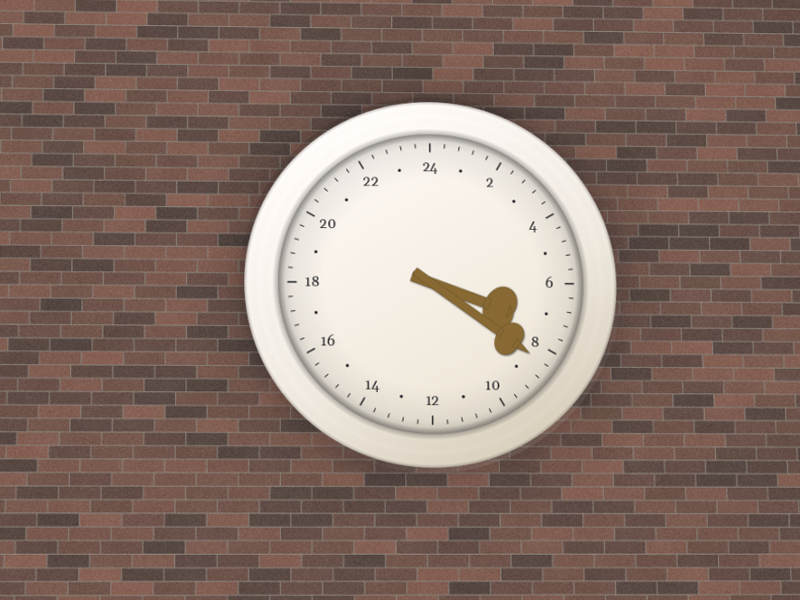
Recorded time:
{"hour": 7, "minute": 21}
